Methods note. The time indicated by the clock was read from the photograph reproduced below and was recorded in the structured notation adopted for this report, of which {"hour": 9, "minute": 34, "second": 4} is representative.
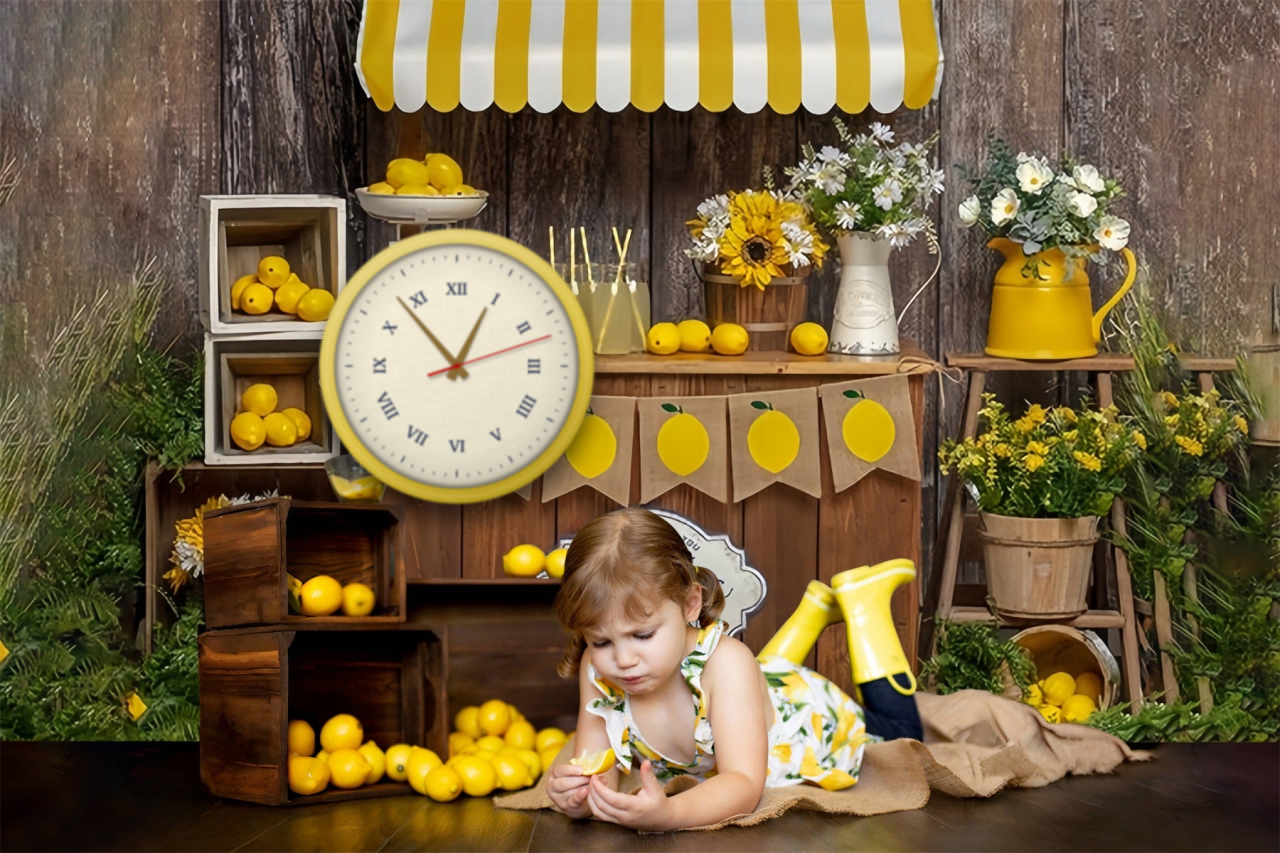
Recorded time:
{"hour": 12, "minute": 53, "second": 12}
